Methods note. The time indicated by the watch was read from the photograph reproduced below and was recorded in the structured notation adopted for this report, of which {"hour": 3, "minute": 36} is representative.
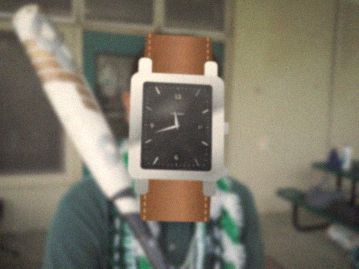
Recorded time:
{"hour": 11, "minute": 42}
